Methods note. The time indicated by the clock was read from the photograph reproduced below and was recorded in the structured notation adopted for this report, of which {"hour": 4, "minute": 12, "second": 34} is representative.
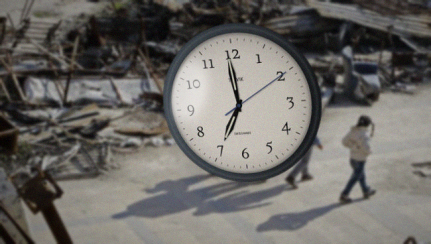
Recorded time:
{"hour": 6, "minute": 59, "second": 10}
